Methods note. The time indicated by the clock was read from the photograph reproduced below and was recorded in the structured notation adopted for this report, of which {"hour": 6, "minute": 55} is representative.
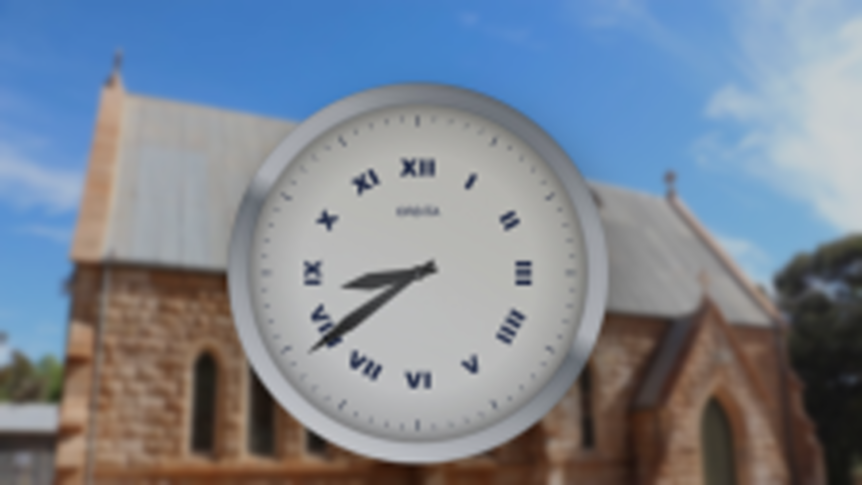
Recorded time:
{"hour": 8, "minute": 39}
